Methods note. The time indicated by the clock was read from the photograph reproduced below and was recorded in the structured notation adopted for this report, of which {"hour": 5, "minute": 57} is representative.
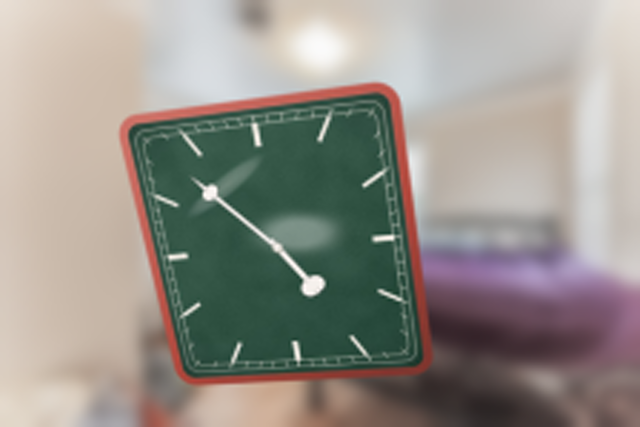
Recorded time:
{"hour": 4, "minute": 53}
